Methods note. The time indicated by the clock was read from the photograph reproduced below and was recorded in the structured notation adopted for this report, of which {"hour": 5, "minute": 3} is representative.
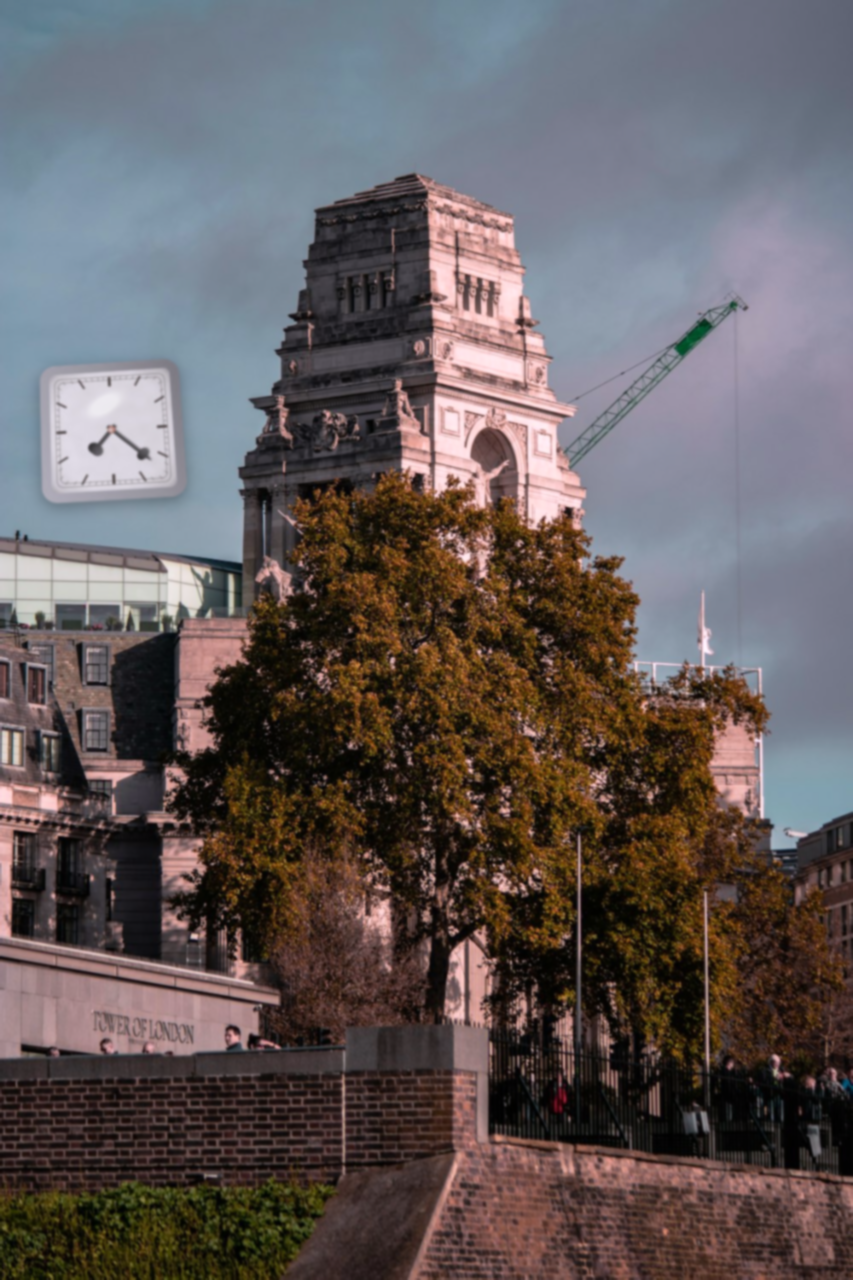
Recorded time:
{"hour": 7, "minute": 22}
